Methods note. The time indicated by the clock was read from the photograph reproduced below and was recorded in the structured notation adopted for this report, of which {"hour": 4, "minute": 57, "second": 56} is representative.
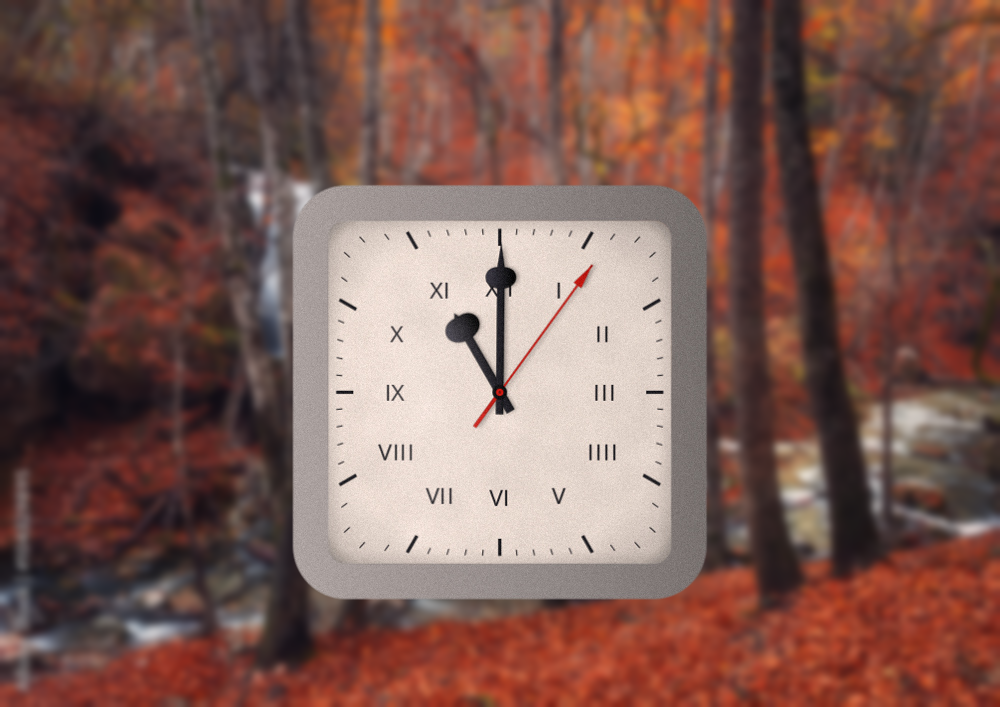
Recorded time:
{"hour": 11, "minute": 0, "second": 6}
